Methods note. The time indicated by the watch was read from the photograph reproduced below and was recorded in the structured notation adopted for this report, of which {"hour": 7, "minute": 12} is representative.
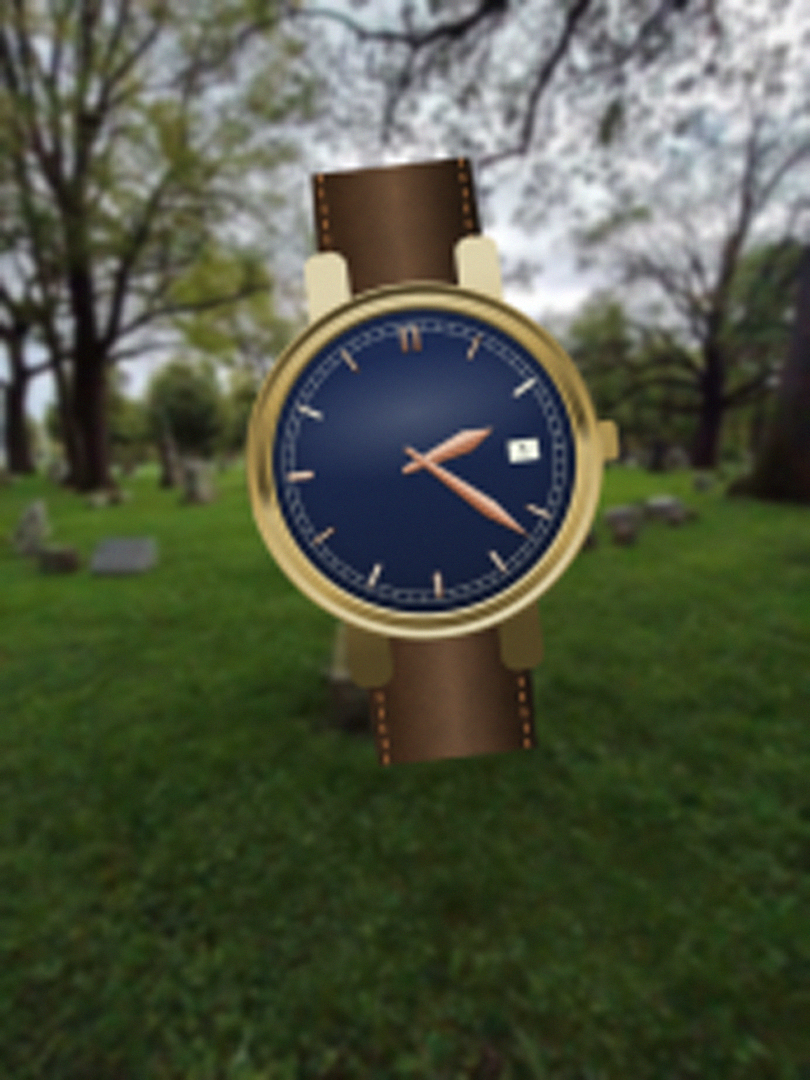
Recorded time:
{"hour": 2, "minute": 22}
